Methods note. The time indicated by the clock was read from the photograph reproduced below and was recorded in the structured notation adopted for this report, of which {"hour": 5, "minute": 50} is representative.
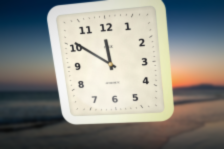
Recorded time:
{"hour": 11, "minute": 51}
